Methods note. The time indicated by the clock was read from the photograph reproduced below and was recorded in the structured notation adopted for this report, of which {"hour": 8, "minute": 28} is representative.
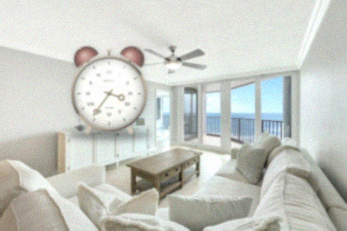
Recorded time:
{"hour": 3, "minute": 36}
